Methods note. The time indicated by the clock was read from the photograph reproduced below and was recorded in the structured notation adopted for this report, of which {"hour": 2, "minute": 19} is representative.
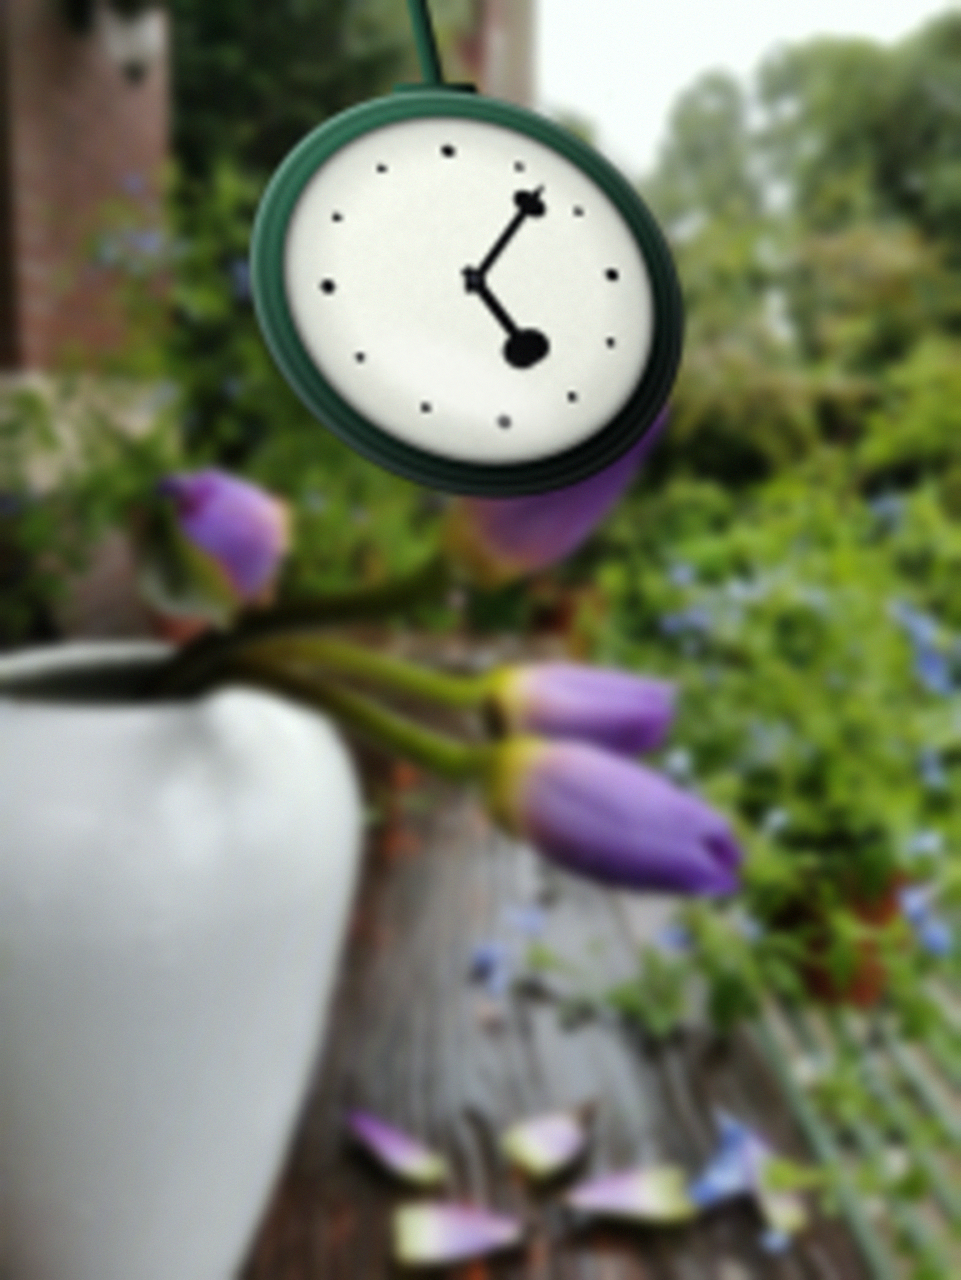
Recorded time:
{"hour": 5, "minute": 7}
